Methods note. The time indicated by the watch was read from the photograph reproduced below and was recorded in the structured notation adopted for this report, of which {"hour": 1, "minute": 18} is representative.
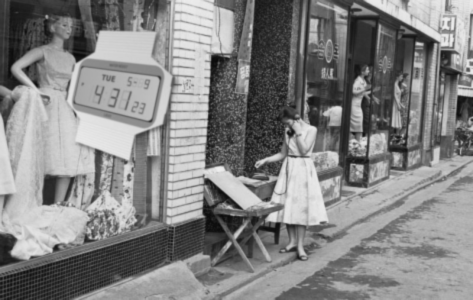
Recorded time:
{"hour": 4, "minute": 31}
